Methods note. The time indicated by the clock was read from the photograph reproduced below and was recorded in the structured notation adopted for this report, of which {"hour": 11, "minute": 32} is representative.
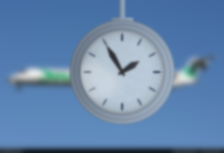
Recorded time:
{"hour": 1, "minute": 55}
